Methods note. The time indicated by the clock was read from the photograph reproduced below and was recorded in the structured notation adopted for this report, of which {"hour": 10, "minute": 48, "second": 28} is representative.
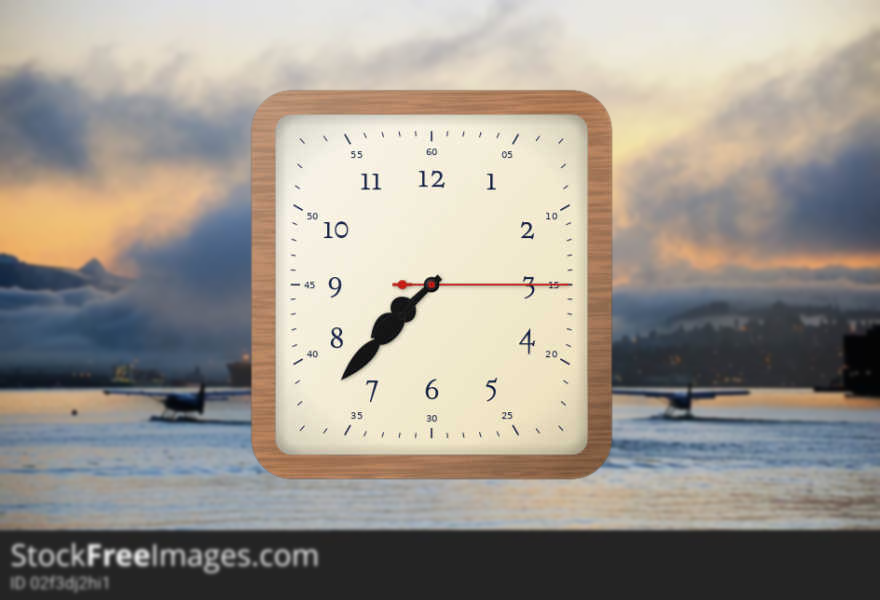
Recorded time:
{"hour": 7, "minute": 37, "second": 15}
